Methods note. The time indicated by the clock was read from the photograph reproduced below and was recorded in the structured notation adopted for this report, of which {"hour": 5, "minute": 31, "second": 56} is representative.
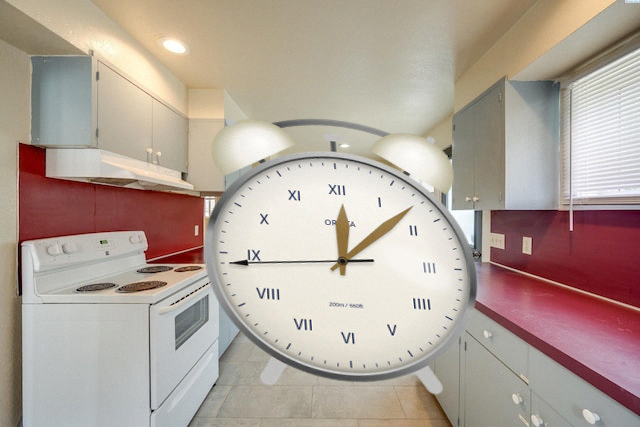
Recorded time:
{"hour": 12, "minute": 7, "second": 44}
